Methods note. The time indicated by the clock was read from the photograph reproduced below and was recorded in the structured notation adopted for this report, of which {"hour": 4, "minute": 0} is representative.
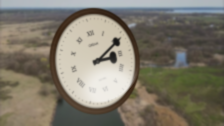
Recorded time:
{"hour": 3, "minute": 11}
